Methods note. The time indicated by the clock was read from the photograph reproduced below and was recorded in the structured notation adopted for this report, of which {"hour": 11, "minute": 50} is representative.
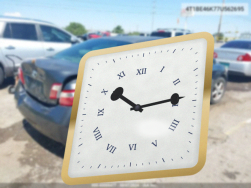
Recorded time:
{"hour": 10, "minute": 14}
